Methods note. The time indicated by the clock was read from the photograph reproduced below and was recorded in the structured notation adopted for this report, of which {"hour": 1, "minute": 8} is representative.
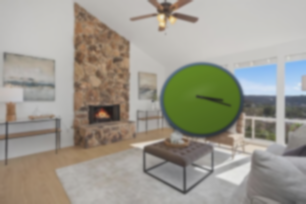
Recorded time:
{"hour": 3, "minute": 18}
